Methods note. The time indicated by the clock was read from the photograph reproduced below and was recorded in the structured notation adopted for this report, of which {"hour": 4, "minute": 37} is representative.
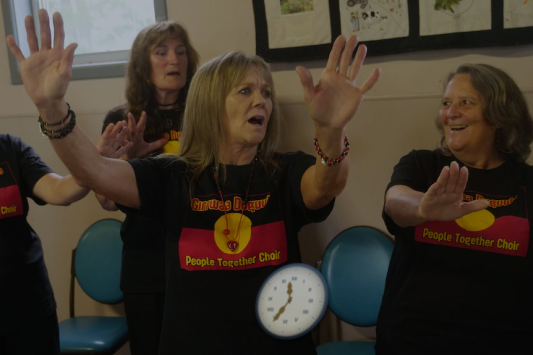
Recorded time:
{"hour": 11, "minute": 35}
